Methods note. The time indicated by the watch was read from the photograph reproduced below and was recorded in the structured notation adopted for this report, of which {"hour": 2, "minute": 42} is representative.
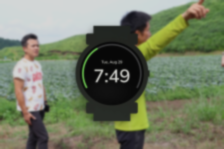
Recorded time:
{"hour": 7, "minute": 49}
